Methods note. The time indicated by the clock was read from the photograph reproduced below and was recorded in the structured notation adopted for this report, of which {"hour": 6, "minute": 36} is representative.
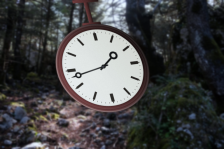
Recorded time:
{"hour": 1, "minute": 43}
